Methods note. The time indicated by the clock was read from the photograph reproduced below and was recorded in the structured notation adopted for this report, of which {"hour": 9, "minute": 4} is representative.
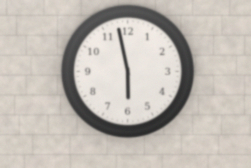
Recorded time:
{"hour": 5, "minute": 58}
